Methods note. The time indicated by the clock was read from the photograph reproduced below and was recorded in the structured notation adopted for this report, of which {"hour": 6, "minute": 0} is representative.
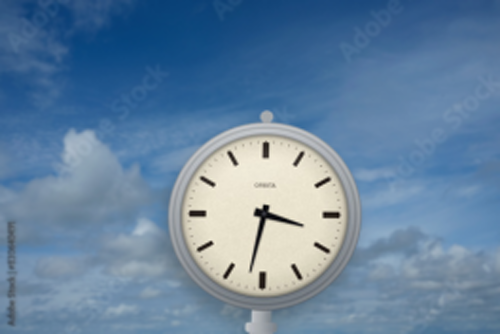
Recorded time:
{"hour": 3, "minute": 32}
